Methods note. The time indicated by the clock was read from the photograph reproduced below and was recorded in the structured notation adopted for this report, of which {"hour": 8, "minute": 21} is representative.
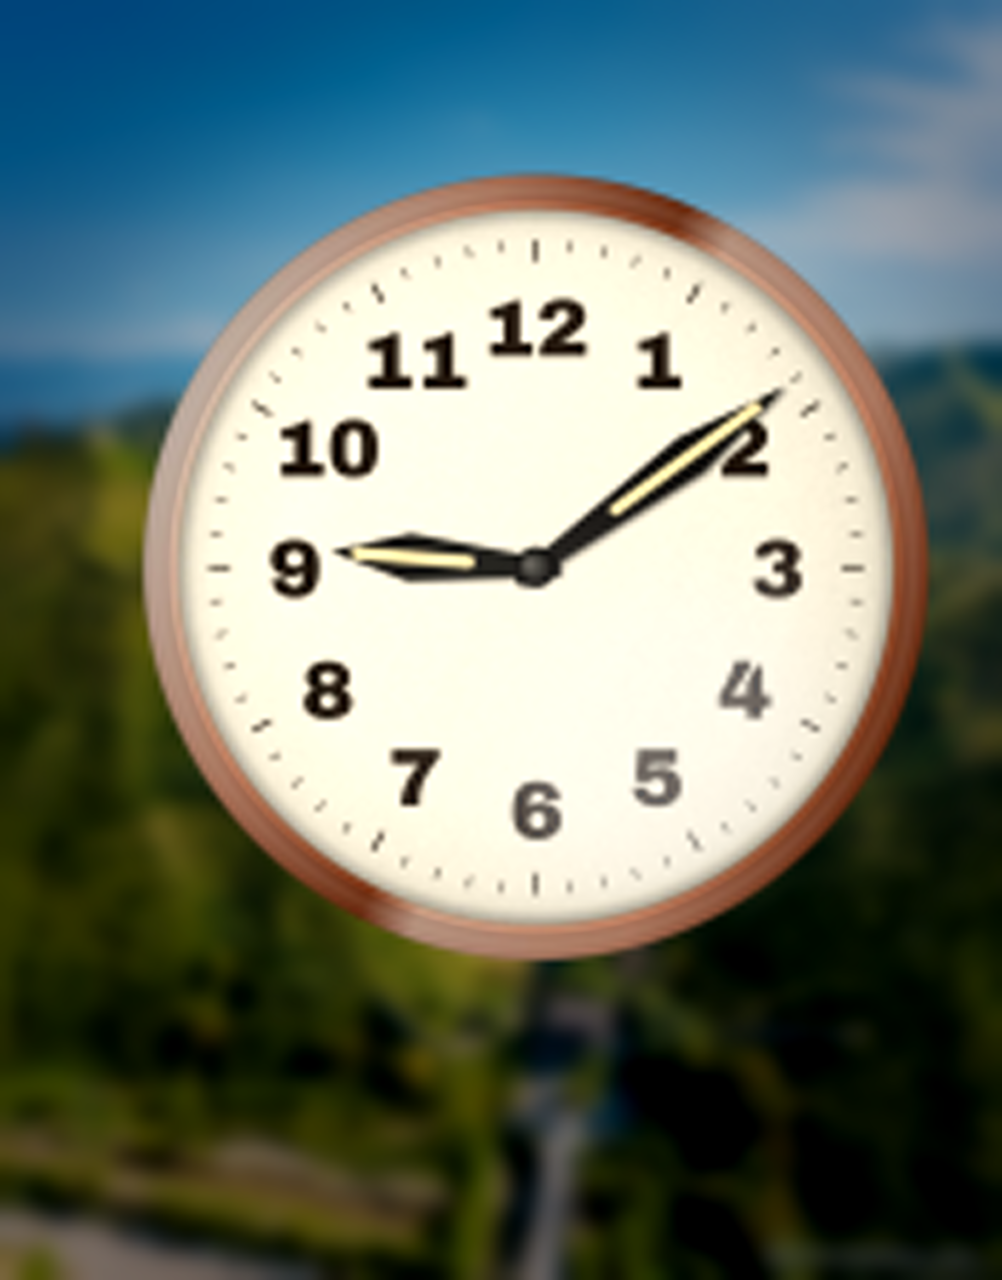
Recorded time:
{"hour": 9, "minute": 9}
